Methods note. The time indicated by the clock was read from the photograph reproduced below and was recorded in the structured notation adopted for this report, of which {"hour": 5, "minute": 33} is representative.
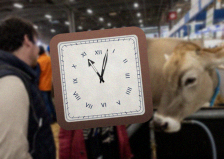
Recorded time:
{"hour": 11, "minute": 3}
